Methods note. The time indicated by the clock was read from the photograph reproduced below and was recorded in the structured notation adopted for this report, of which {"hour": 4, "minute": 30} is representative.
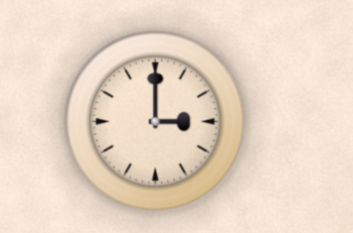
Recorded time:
{"hour": 3, "minute": 0}
